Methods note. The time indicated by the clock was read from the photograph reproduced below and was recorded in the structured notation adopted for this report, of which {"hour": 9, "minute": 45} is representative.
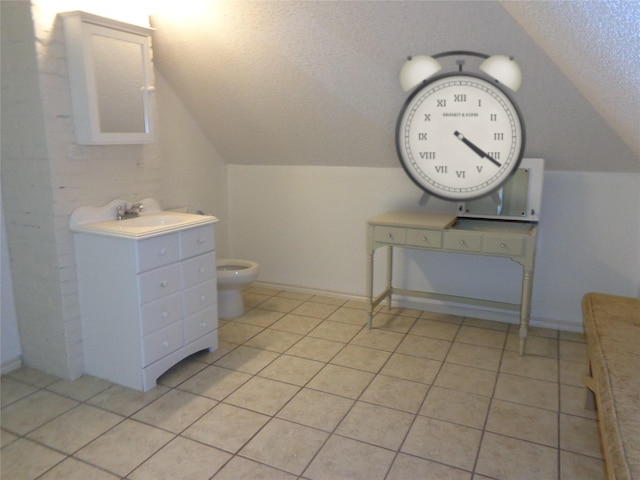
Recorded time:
{"hour": 4, "minute": 21}
